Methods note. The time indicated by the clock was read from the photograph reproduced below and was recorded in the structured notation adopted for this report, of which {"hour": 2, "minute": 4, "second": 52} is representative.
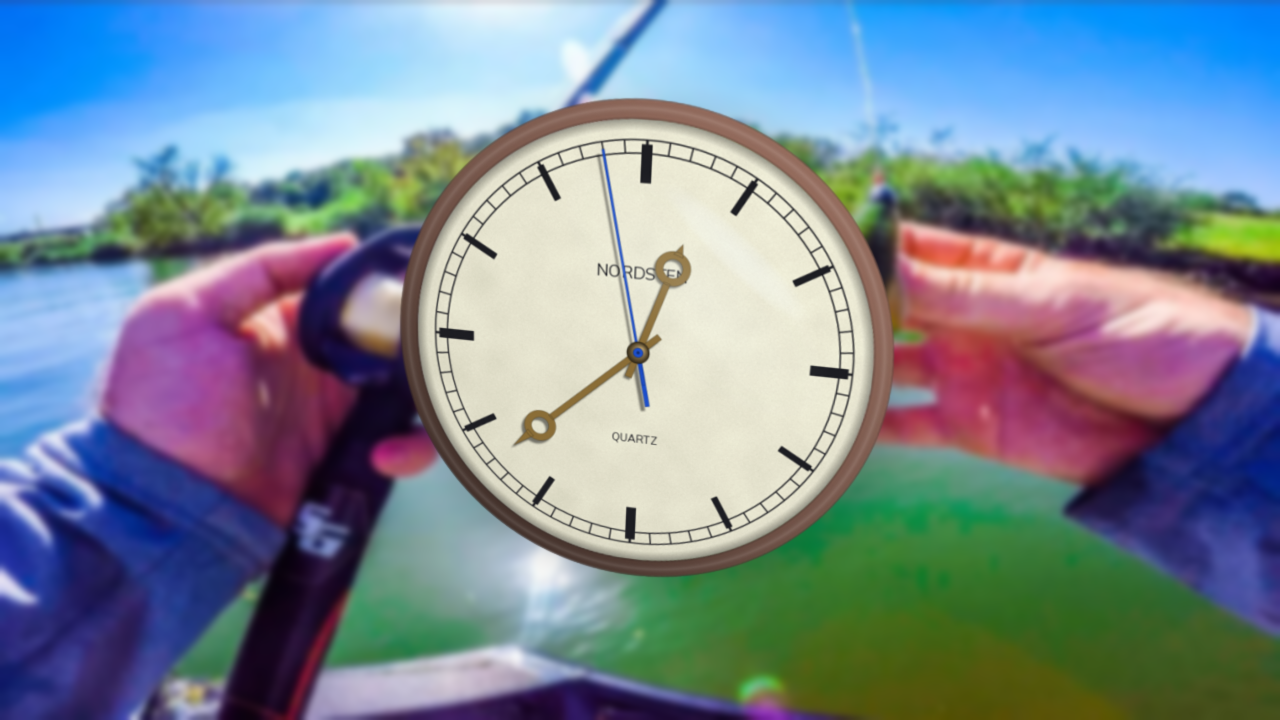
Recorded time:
{"hour": 12, "minute": 37, "second": 58}
